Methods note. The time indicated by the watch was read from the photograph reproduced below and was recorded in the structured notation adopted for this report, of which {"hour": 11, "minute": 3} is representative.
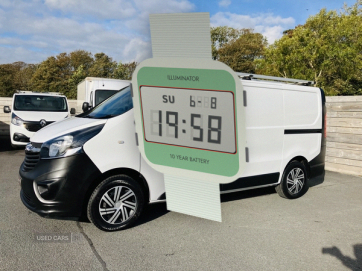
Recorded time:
{"hour": 19, "minute": 58}
